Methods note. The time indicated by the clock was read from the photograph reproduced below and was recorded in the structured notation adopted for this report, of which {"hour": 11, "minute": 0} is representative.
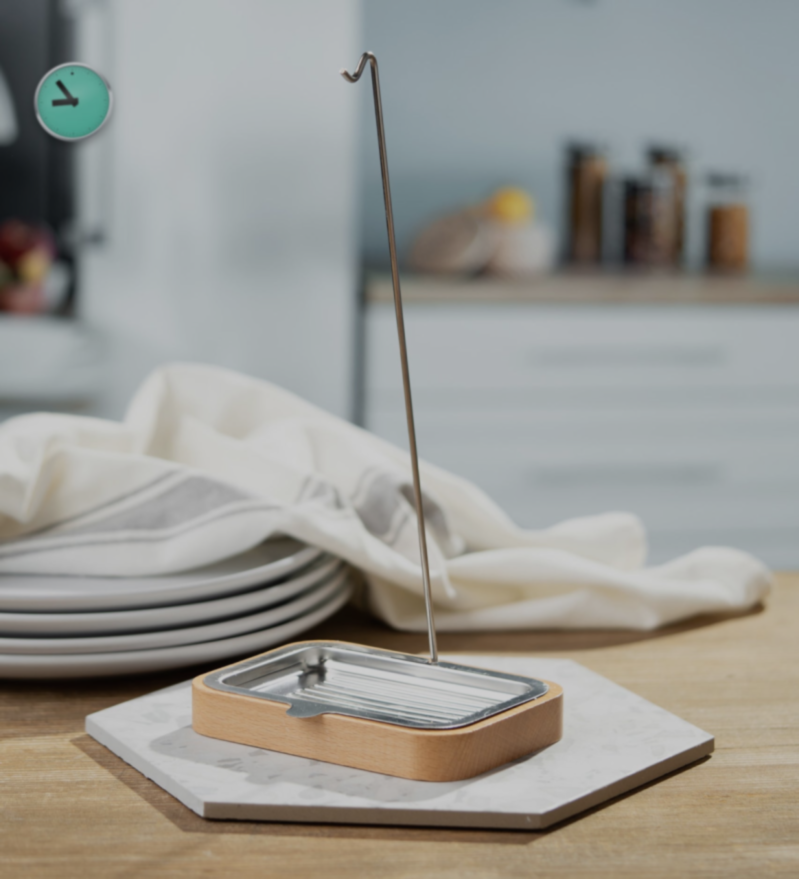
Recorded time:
{"hour": 8, "minute": 54}
